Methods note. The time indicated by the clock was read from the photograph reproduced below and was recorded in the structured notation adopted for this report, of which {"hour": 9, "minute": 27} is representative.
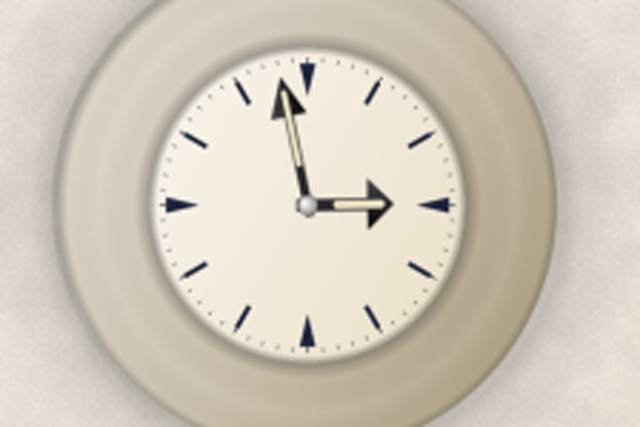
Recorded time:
{"hour": 2, "minute": 58}
